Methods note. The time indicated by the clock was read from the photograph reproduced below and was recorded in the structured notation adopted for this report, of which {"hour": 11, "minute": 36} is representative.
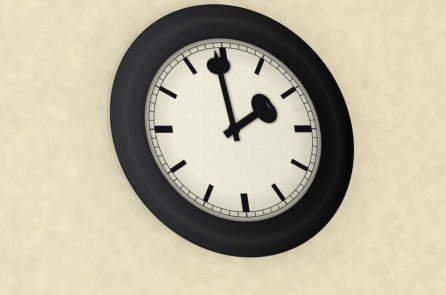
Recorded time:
{"hour": 1, "minute": 59}
